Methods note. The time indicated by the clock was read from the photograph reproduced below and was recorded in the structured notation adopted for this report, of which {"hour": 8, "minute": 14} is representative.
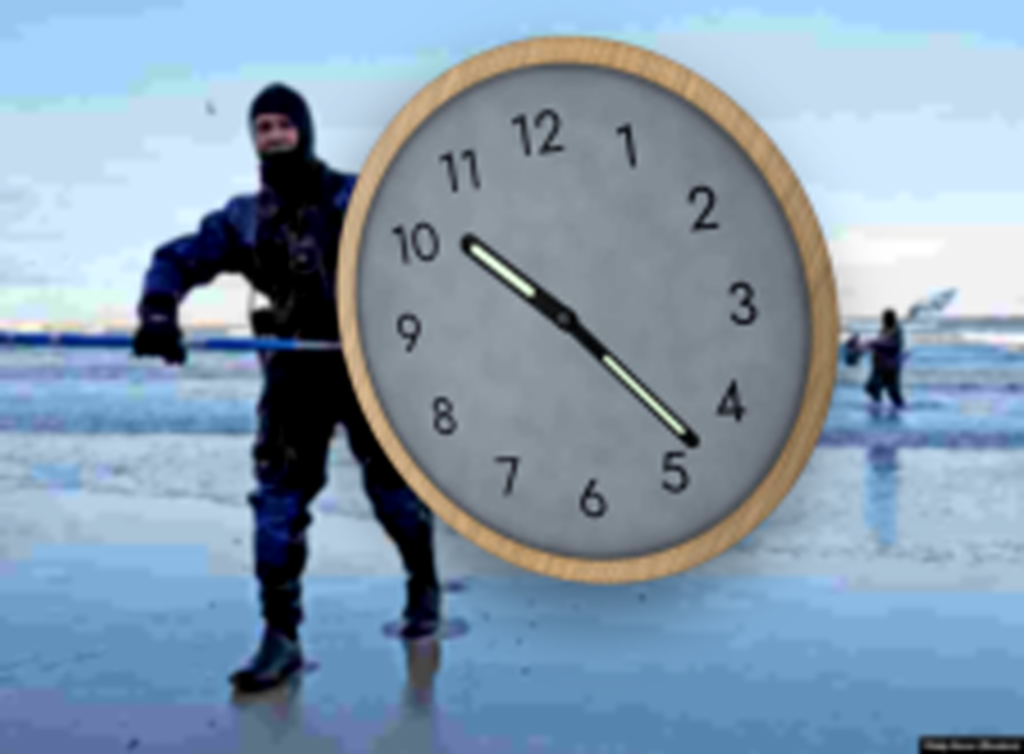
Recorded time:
{"hour": 10, "minute": 23}
